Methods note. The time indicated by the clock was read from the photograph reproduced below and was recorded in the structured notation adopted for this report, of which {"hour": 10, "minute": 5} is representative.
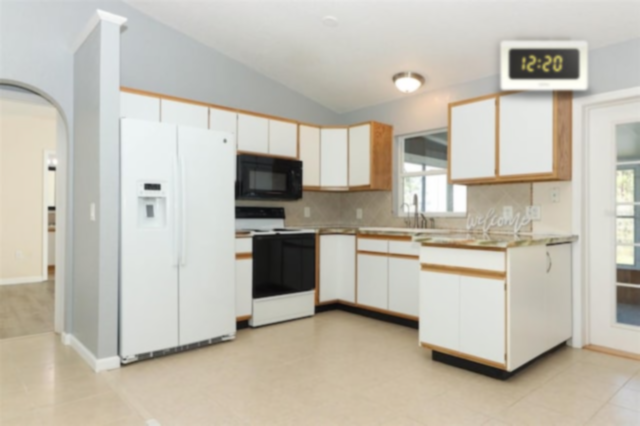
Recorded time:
{"hour": 12, "minute": 20}
